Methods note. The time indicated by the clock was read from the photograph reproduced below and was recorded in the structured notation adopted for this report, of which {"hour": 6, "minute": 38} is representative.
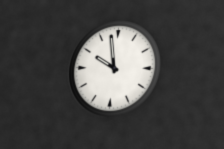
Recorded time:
{"hour": 9, "minute": 58}
